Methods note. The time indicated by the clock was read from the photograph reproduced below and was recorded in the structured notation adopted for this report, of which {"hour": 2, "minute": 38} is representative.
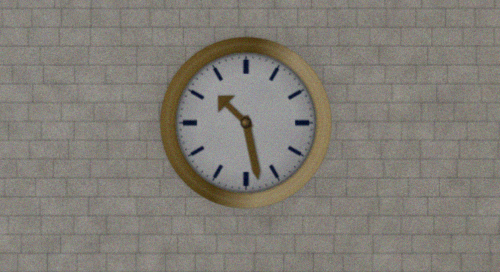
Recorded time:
{"hour": 10, "minute": 28}
